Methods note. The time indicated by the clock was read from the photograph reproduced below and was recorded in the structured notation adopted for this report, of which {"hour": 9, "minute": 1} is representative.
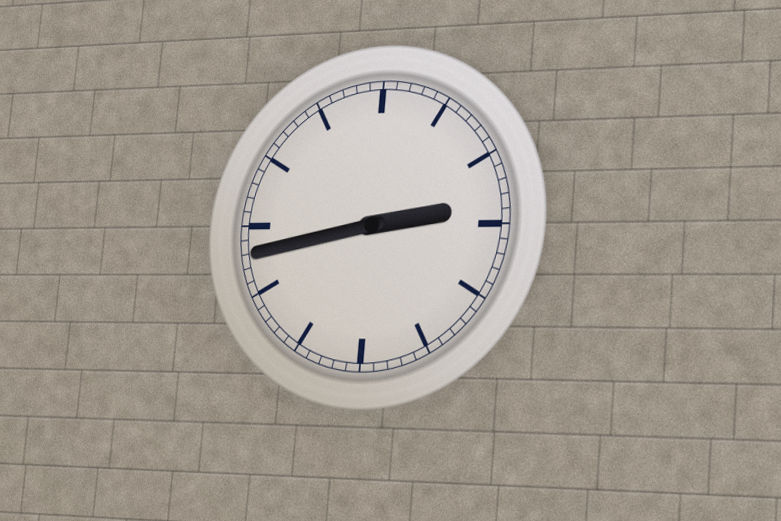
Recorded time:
{"hour": 2, "minute": 43}
